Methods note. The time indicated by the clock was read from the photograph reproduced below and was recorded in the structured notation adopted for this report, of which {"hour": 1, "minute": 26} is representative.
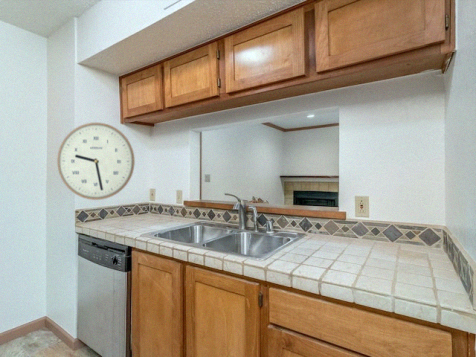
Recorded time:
{"hour": 9, "minute": 28}
